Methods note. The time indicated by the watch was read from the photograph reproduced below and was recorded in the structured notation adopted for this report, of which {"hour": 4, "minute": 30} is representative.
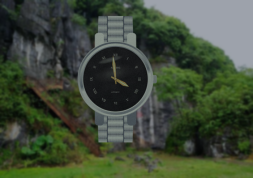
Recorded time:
{"hour": 3, "minute": 59}
